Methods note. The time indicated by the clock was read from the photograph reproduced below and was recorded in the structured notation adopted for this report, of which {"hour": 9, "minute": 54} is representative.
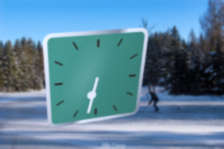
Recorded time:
{"hour": 6, "minute": 32}
